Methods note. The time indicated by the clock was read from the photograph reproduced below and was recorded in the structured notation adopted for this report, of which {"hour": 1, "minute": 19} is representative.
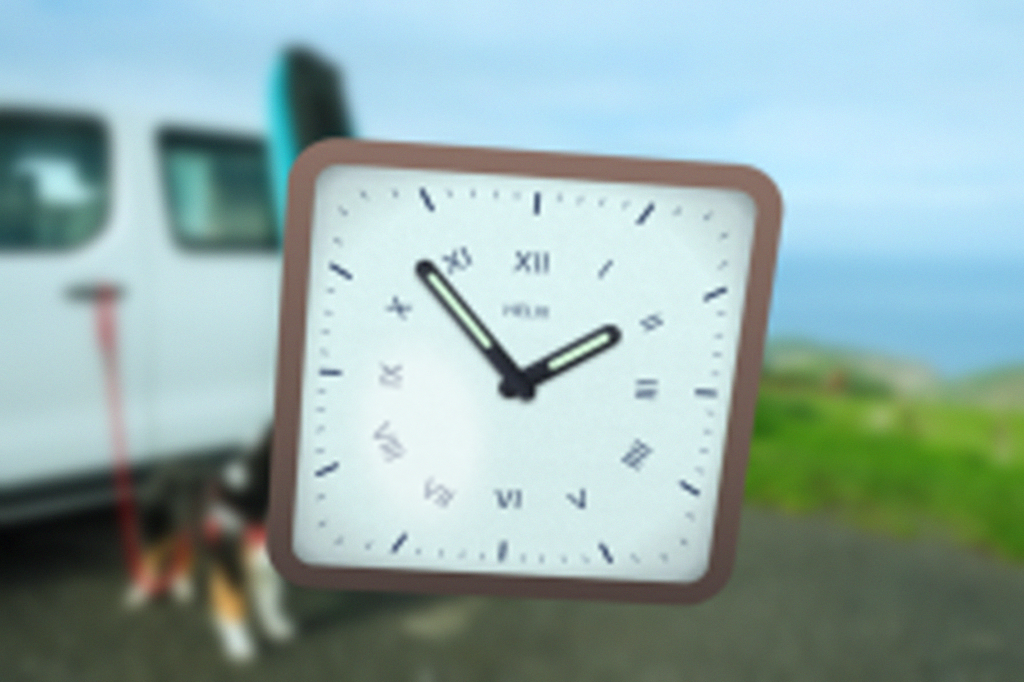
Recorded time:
{"hour": 1, "minute": 53}
